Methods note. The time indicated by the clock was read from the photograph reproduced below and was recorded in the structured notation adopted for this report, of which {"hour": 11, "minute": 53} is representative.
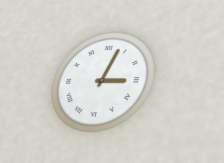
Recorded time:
{"hour": 3, "minute": 3}
